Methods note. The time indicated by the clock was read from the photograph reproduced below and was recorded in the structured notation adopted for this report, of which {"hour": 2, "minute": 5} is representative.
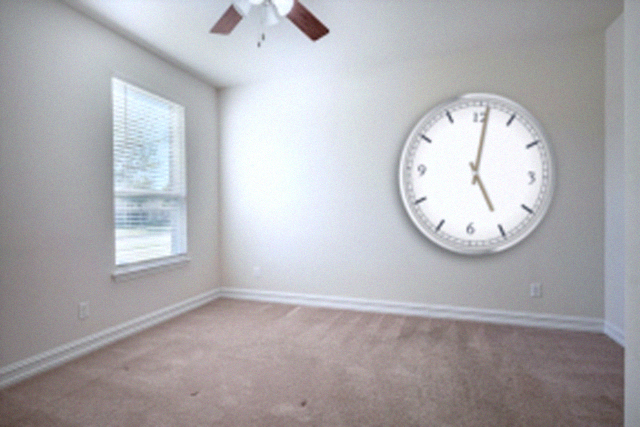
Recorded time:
{"hour": 5, "minute": 1}
